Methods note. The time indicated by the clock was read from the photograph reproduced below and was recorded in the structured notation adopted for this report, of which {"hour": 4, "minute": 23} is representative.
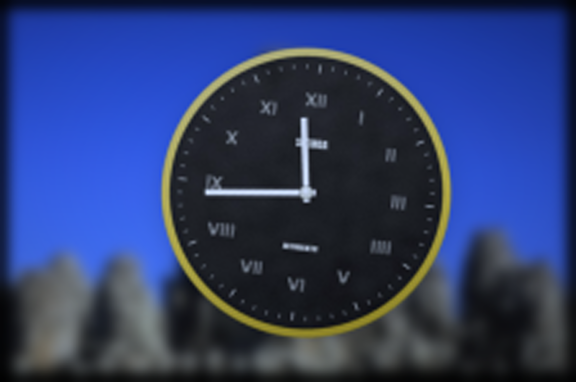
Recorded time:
{"hour": 11, "minute": 44}
